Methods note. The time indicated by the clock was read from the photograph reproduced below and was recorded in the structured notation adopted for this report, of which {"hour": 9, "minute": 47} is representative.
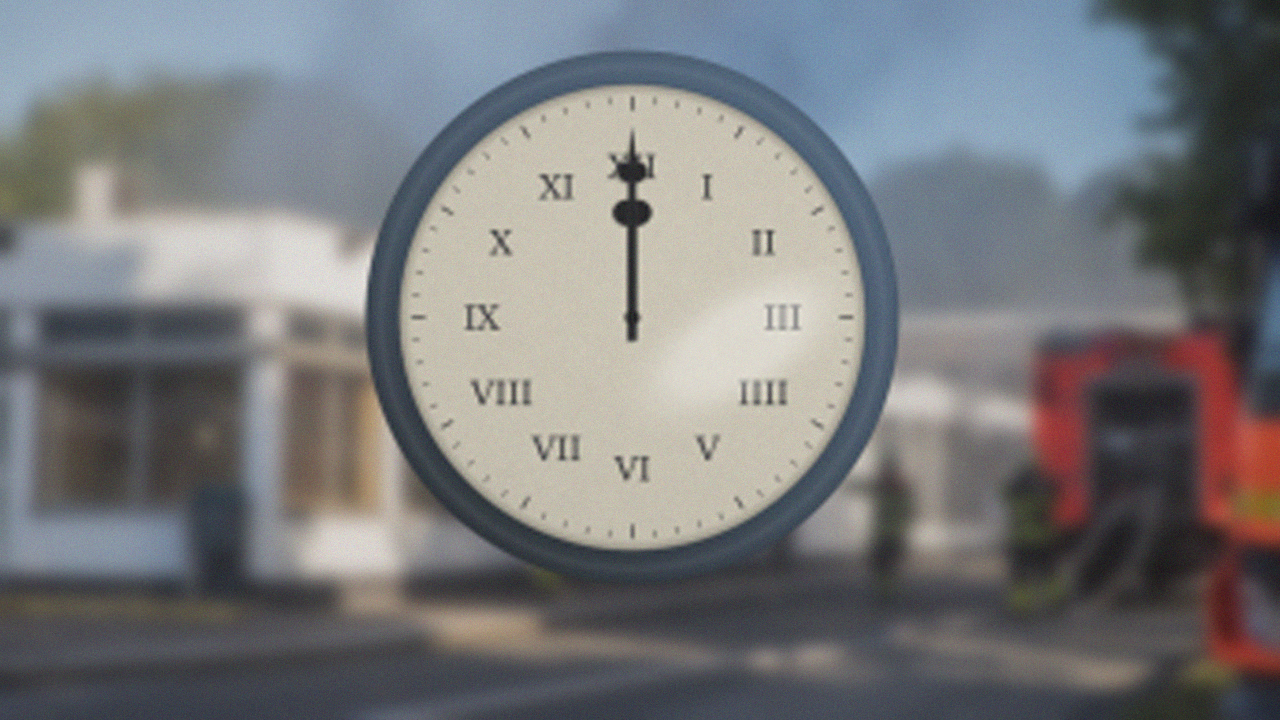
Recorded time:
{"hour": 12, "minute": 0}
